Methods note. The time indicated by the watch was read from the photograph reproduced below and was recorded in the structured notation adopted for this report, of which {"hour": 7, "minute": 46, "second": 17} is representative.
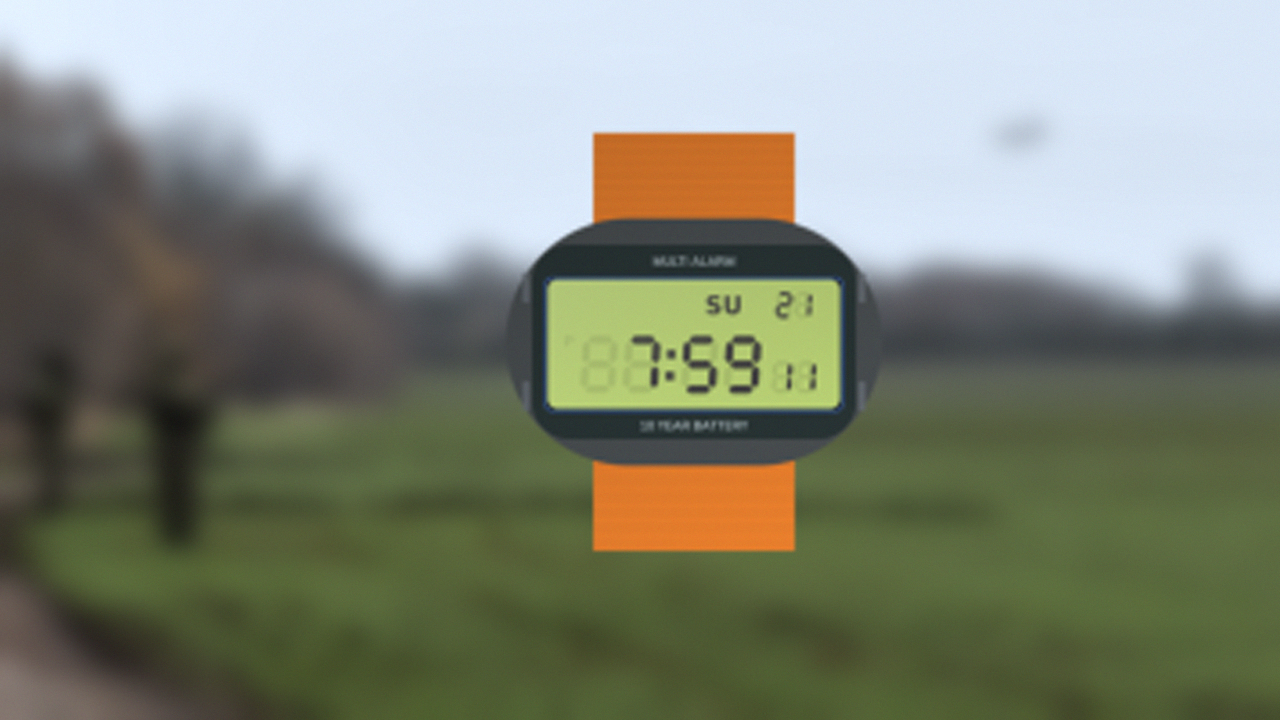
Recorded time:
{"hour": 7, "minute": 59, "second": 11}
